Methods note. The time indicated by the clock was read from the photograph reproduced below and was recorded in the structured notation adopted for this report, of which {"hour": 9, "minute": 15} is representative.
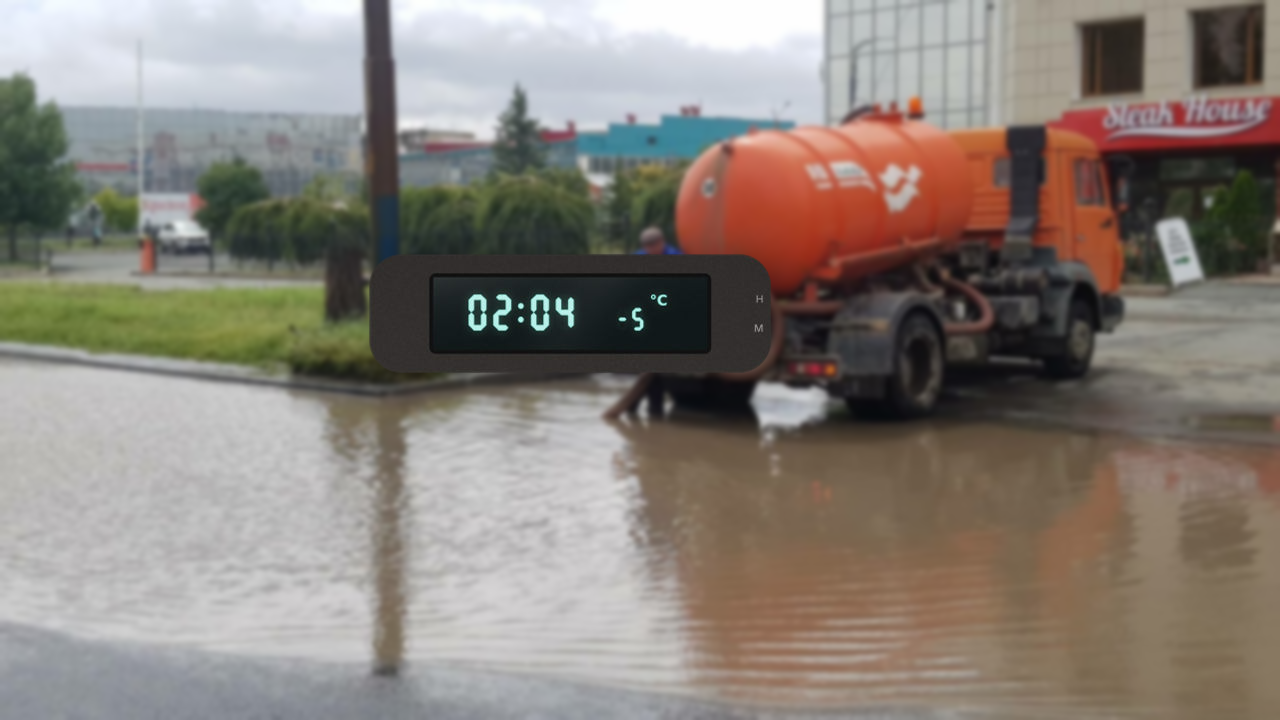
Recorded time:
{"hour": 2, "minute": 4}
